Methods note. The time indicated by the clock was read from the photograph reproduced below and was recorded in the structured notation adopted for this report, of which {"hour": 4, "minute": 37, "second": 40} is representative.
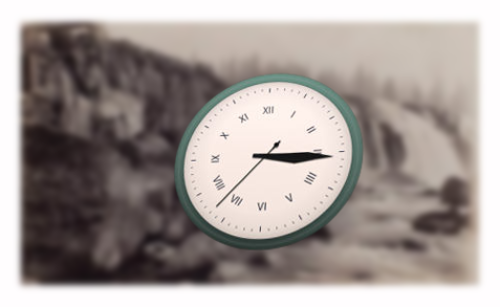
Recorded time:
{"hour": 3, "minute": 15, "second": 37}
